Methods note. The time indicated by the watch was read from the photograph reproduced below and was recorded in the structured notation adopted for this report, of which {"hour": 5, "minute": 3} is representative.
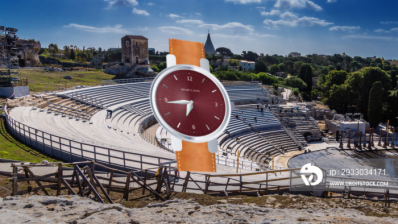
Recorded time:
{"hour": 6, "minute": 44}
